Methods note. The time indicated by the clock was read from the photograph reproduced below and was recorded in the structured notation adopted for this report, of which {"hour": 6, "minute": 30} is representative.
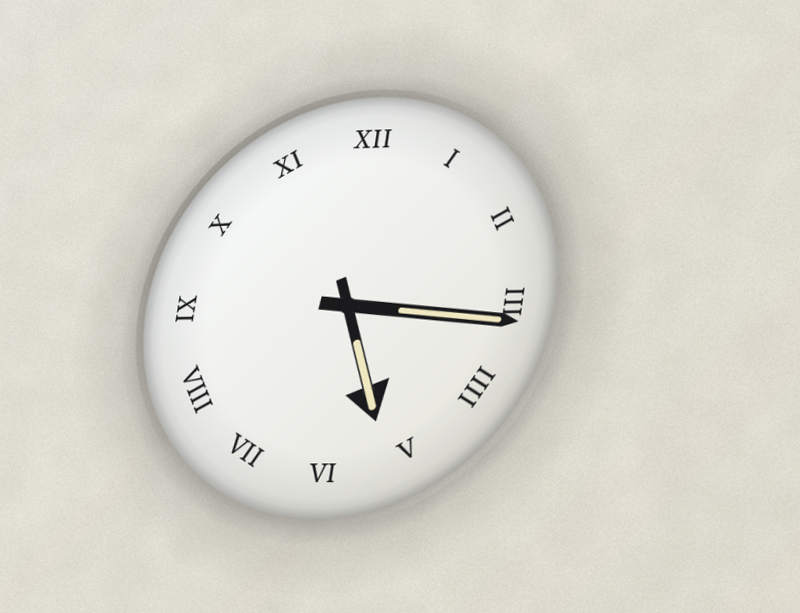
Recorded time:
{"hour": 5, "minute": 16}
